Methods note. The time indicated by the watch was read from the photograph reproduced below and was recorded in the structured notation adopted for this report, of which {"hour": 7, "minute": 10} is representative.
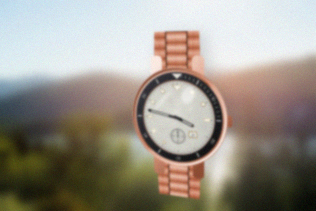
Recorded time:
{"hour": 3, "minute": 47}
